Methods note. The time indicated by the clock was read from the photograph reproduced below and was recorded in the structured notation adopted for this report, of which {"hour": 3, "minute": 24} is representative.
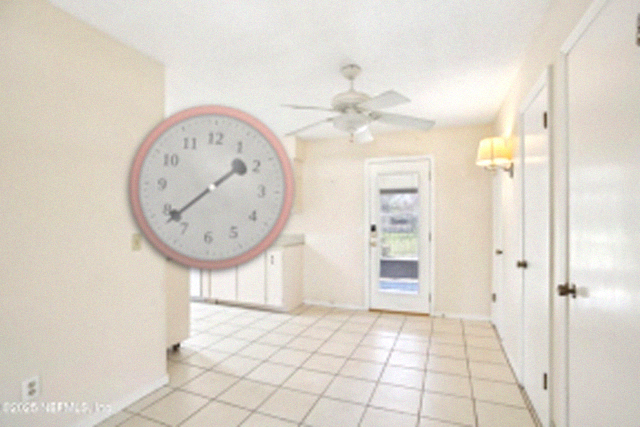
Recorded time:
{"hour": 1, "minute": 38}
